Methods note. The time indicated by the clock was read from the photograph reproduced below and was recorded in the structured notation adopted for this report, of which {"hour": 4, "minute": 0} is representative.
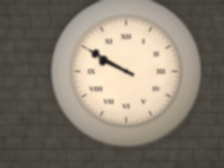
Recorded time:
{"hour": 9, "minute": 50}
